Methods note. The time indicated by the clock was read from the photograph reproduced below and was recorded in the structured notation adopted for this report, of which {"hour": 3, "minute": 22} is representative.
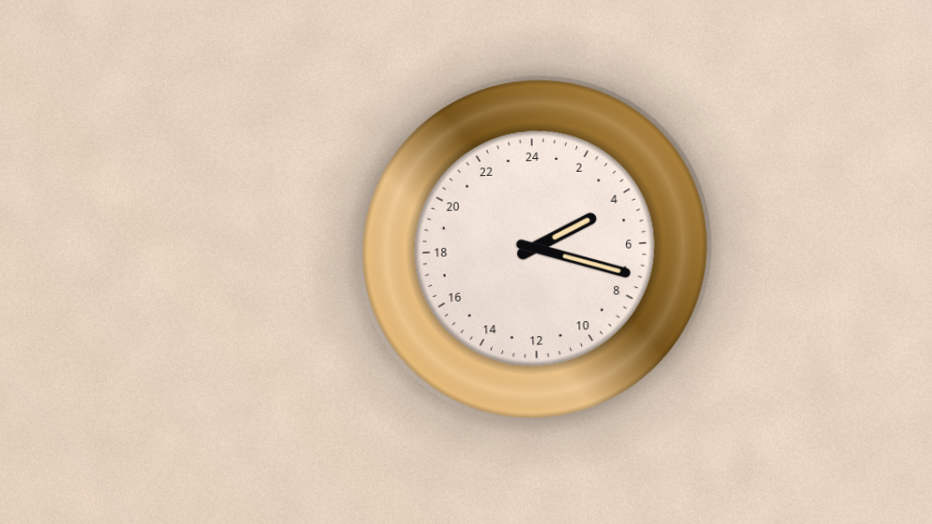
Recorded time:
{"hour": 4, "minute": 18}
